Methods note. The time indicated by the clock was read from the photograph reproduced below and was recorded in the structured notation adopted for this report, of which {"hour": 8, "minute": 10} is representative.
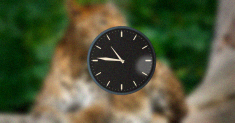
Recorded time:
{"hour": 10, "minute": 46}
